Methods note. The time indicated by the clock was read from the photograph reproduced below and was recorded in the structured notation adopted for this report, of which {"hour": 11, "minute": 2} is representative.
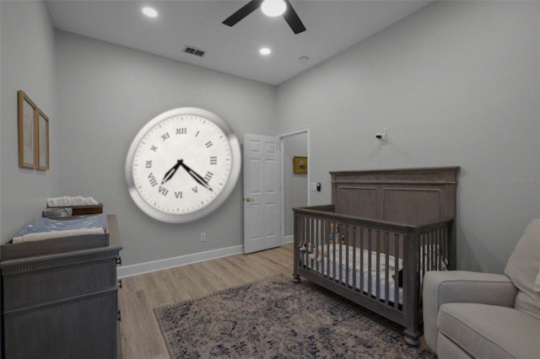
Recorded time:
{"hour": 7, "minute": 22}
